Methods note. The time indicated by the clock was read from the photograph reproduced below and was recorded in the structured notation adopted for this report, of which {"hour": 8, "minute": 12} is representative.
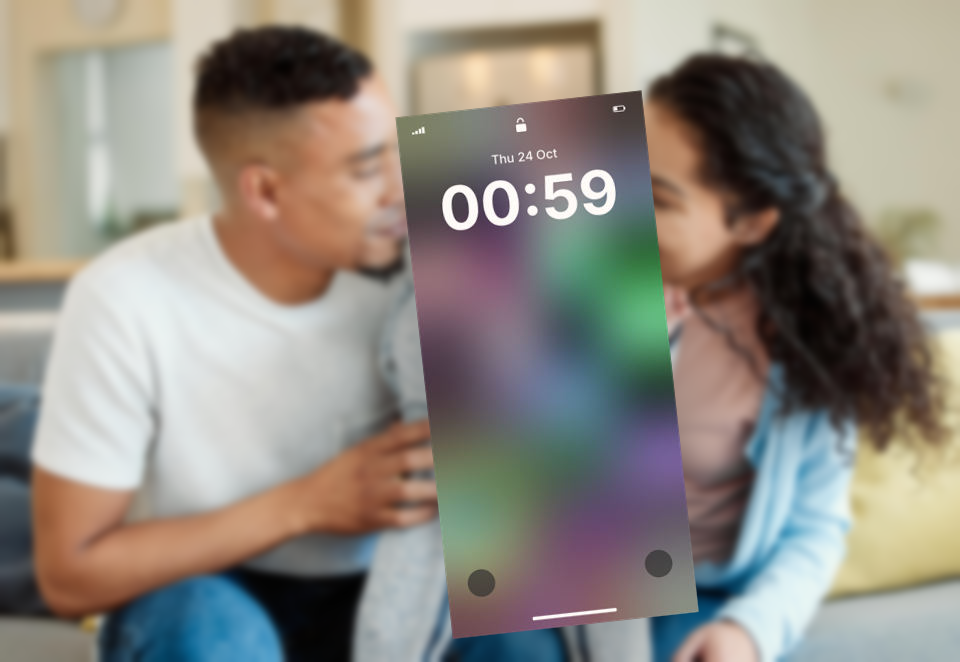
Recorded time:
{"hour": 0, "minute": 59}
